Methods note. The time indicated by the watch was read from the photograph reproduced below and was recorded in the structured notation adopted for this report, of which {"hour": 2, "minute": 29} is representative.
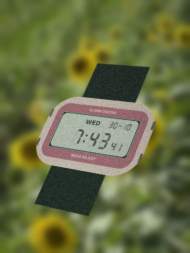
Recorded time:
{"hour": 7, "minute": 43}
